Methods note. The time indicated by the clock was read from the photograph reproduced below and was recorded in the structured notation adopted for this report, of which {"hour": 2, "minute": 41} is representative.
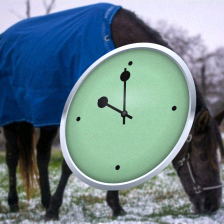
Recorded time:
{"hour": 9, "minute": 59}
